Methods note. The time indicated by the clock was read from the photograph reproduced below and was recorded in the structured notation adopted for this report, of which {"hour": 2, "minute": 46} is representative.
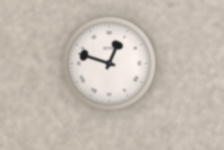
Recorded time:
{"hour": 12, "minute": 48}
